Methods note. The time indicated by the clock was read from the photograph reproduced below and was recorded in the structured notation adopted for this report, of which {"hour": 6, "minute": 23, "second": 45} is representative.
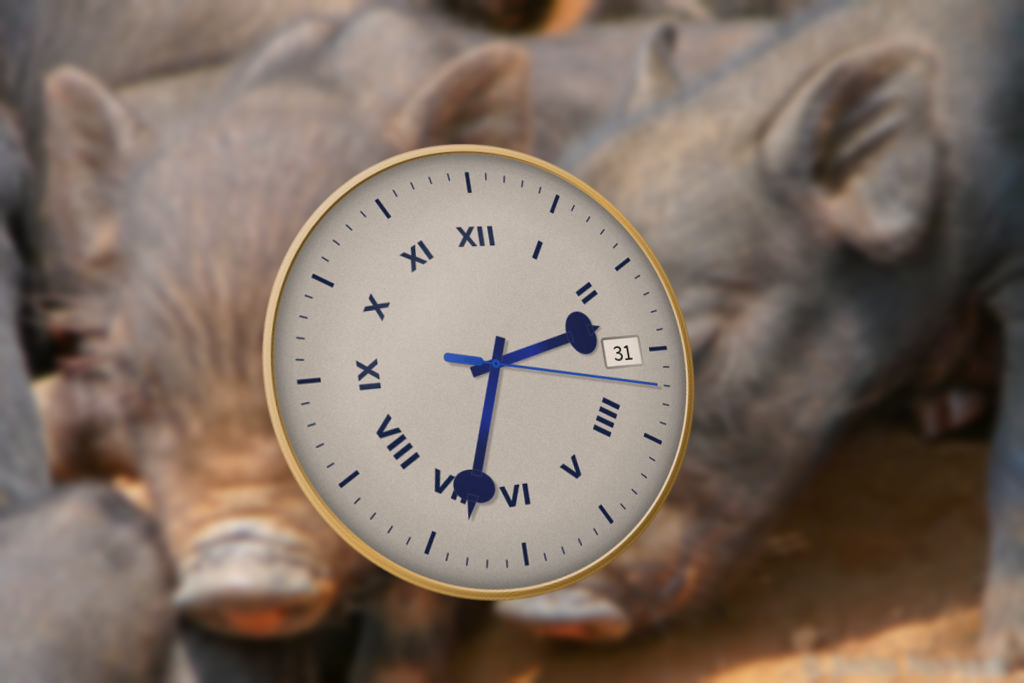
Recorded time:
{"hour": 2, "minute": 33, "second": 17}
